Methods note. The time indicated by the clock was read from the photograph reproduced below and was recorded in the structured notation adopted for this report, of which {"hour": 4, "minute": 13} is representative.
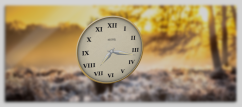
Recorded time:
{"hour": 7, "minute": 17}
